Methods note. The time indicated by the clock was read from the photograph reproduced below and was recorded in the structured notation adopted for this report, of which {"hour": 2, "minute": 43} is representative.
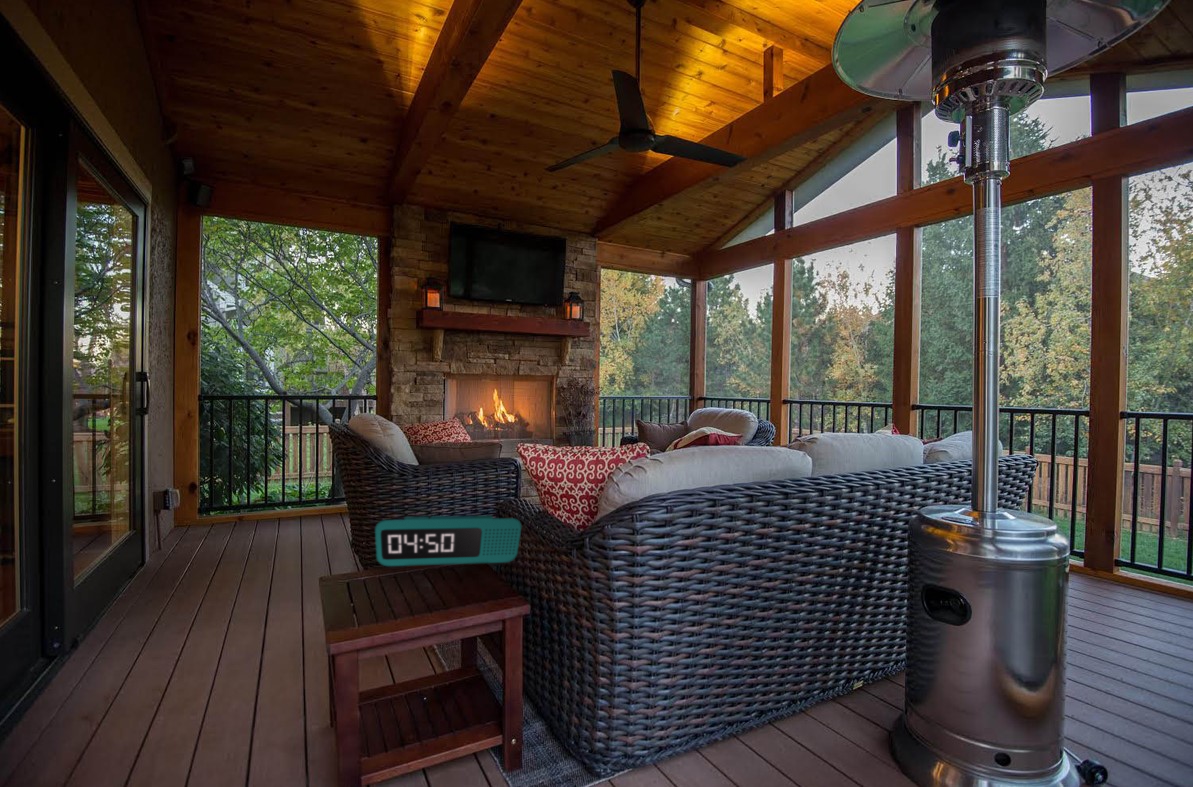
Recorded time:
{"hour": 4, "minute": 50}
